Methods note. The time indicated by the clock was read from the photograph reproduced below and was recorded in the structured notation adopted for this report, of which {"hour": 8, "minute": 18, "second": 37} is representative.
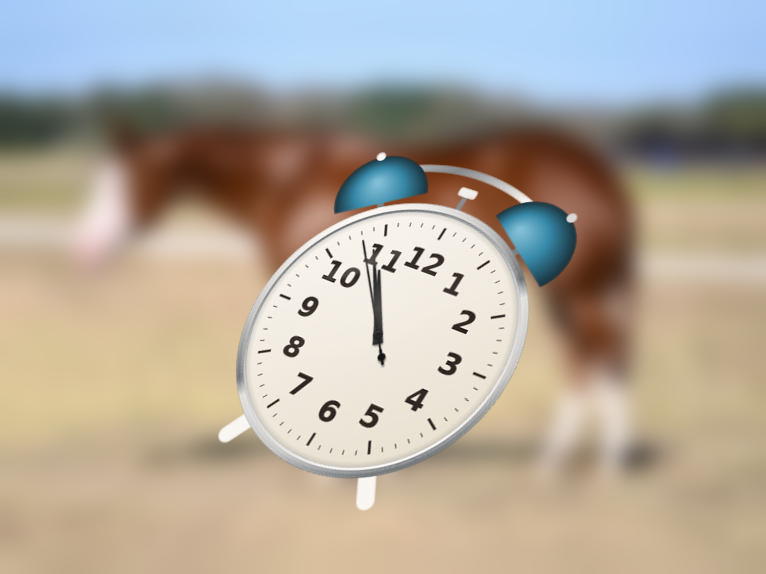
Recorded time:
{"hour": 10, "minute": 53, "second": 53}
